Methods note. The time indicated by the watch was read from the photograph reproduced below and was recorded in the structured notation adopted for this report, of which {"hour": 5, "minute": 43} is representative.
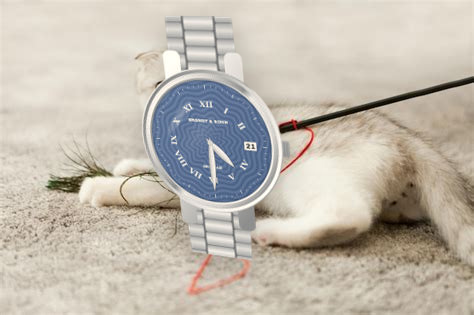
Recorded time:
{"hour": 4, "minute": 30}
